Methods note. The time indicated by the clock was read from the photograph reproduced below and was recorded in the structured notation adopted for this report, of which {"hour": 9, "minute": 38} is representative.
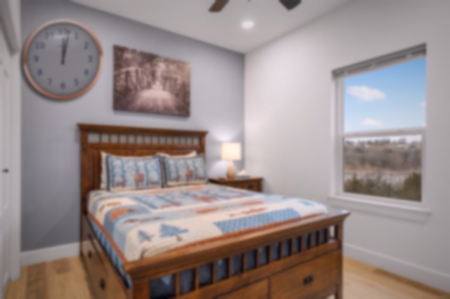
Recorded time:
{"hour": 12, "minute": 2}
